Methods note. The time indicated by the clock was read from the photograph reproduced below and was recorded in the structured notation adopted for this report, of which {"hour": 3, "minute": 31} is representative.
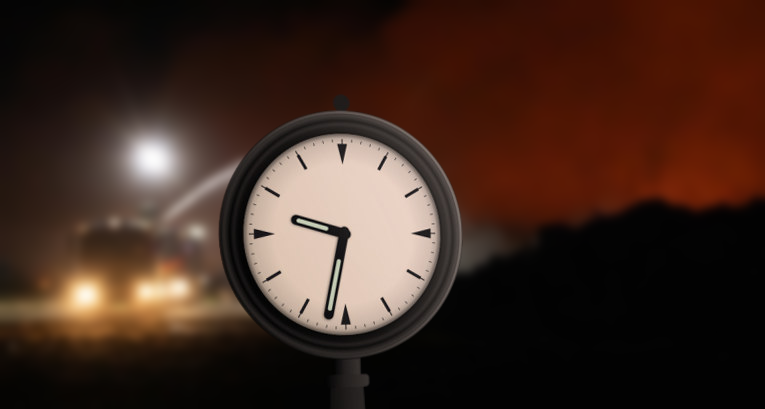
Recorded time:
{"hour": 9, "minute": 32}
